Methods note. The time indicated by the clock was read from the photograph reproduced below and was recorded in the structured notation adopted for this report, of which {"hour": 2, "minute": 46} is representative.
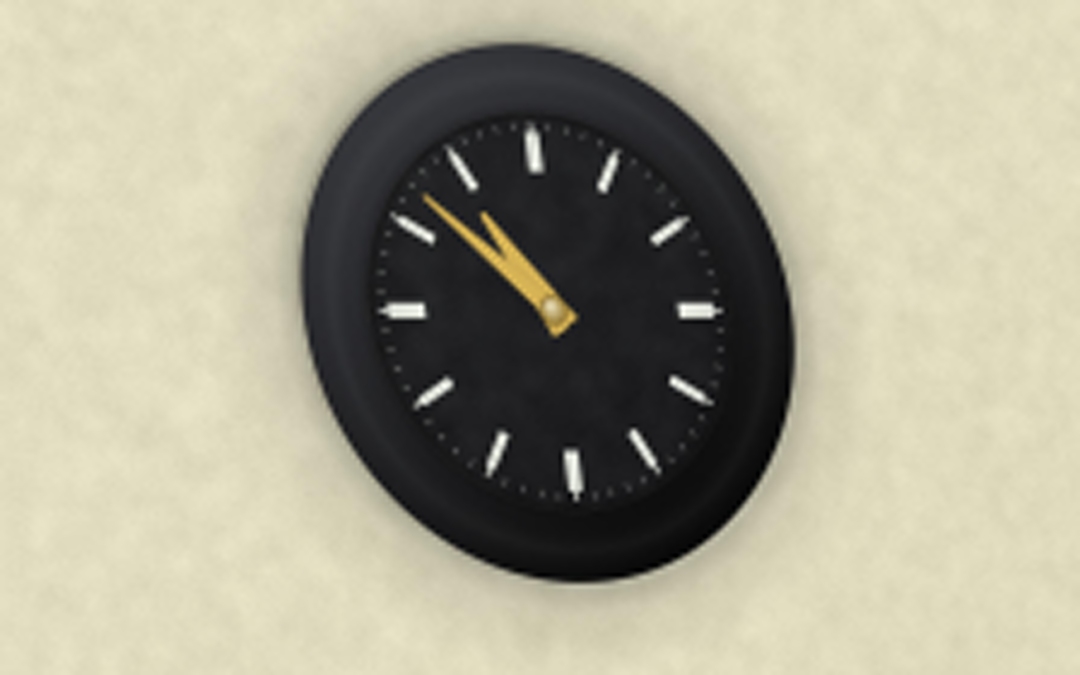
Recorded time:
{"hour": 10, "minute": 52}
